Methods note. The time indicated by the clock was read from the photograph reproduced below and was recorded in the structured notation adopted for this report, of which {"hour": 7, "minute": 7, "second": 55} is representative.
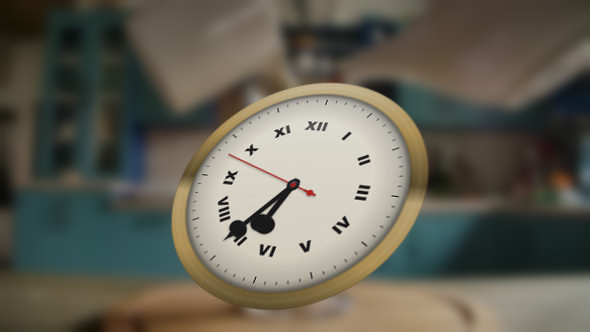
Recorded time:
{"hour": 6, "minute": 35, "second": 48}
